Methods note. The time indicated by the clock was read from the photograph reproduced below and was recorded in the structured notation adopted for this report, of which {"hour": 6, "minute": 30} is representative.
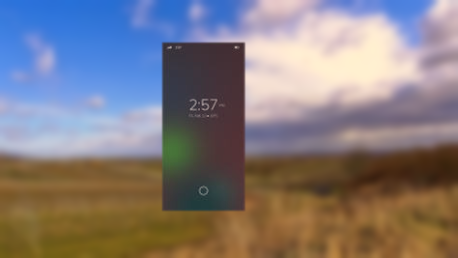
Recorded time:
{"hour": 2, "minute": 57}
